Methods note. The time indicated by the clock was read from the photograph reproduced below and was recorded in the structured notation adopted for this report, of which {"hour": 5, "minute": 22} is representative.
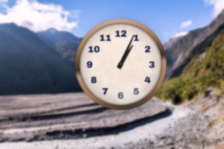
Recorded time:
{"hour": 1, "minute": 4}
